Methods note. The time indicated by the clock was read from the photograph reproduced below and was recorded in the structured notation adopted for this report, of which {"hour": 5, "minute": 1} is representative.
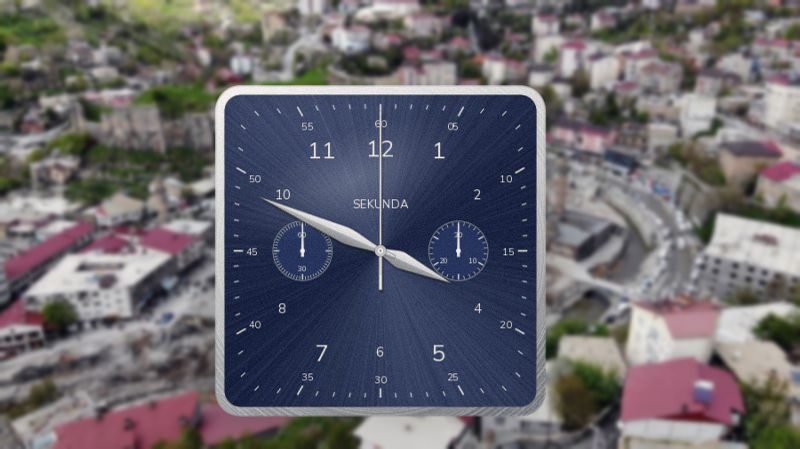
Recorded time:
{"hour": 3, "minute": 49}
